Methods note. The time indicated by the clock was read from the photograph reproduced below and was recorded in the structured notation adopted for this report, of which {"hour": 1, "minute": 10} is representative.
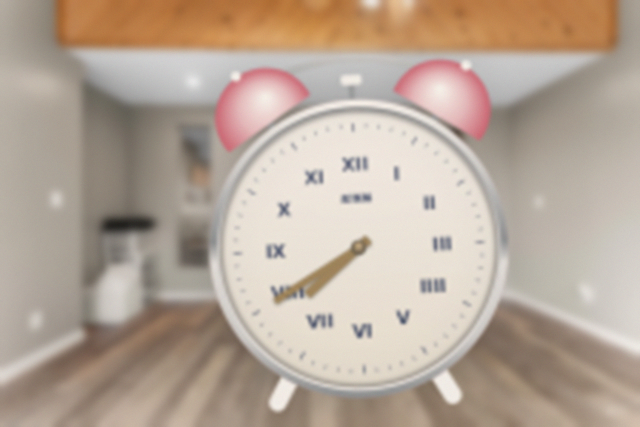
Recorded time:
{"hour": 7, "minute": 40}
